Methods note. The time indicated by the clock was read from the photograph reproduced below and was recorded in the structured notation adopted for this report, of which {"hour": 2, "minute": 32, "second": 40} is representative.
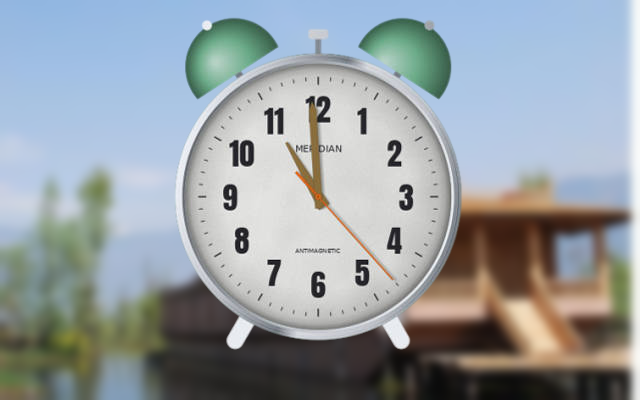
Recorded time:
{"hour": 10, "minute": 59, "second": 23}
